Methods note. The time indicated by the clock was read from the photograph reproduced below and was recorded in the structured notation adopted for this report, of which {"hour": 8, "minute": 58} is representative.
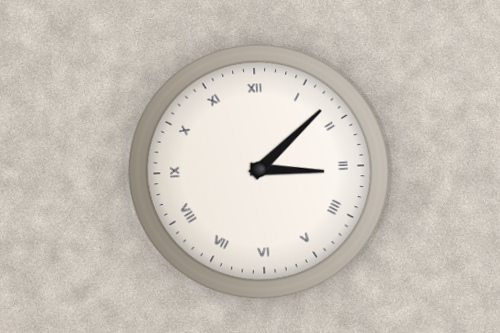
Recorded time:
{"hour": 3, "minute": 8}
